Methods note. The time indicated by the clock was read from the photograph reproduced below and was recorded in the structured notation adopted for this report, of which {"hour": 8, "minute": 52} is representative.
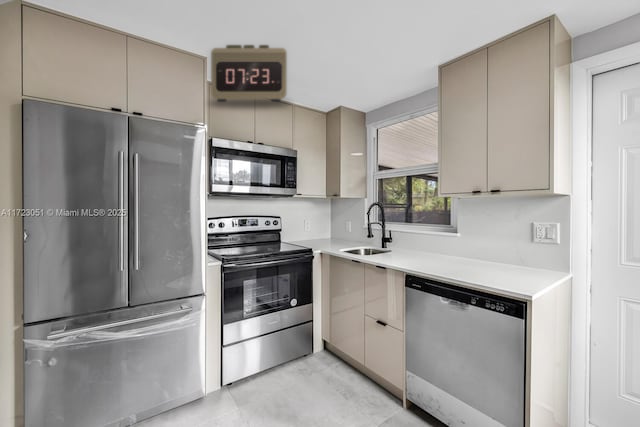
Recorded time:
{"hour": 7, "minute": 23}
